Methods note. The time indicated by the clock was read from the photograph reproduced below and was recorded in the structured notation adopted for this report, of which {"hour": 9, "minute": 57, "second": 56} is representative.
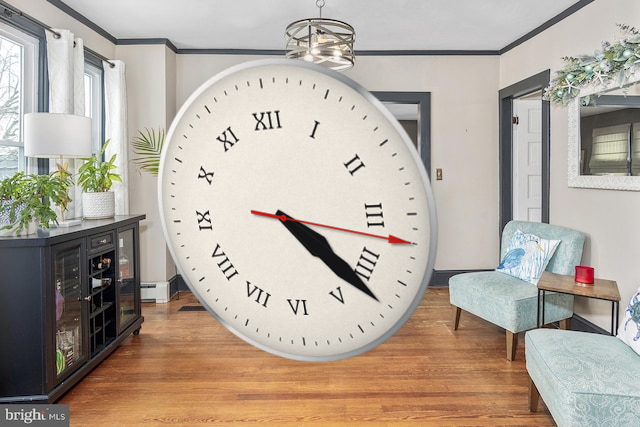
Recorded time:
{"hour": 4, "minute": 22, "second": 17}
